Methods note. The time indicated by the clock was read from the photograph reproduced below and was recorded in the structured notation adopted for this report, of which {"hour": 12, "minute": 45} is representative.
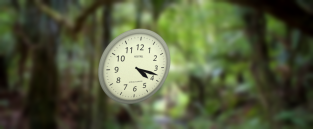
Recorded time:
{"hour": 4, "minute": 18}
